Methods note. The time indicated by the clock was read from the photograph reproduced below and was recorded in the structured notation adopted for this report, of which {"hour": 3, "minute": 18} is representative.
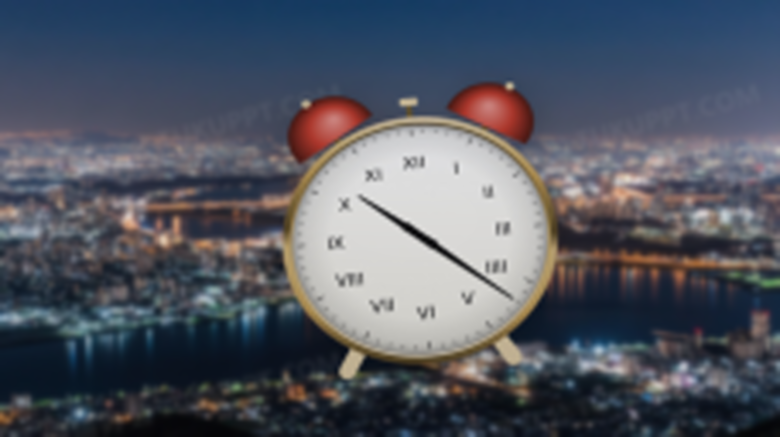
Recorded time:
{"hour": 10, "minute": 22}
